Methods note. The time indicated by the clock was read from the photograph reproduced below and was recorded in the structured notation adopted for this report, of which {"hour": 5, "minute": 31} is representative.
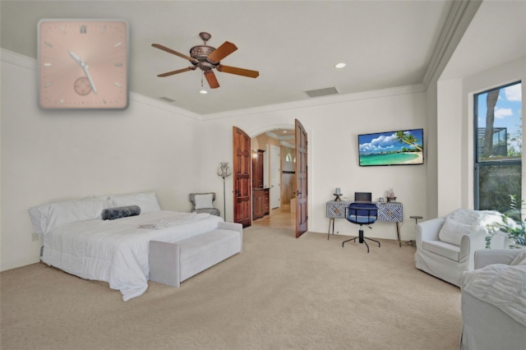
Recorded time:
{"hour": 10, "minute": 26}
